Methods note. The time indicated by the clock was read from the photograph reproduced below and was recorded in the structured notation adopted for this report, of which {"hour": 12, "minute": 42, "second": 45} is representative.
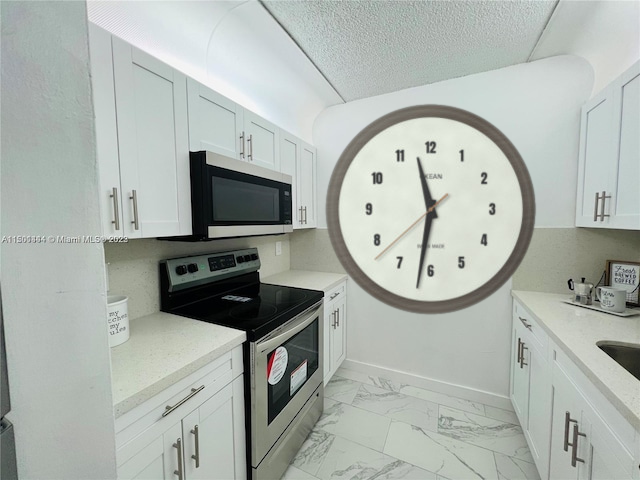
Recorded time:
{"hour": 11, "minute": 31, "second": 38}
